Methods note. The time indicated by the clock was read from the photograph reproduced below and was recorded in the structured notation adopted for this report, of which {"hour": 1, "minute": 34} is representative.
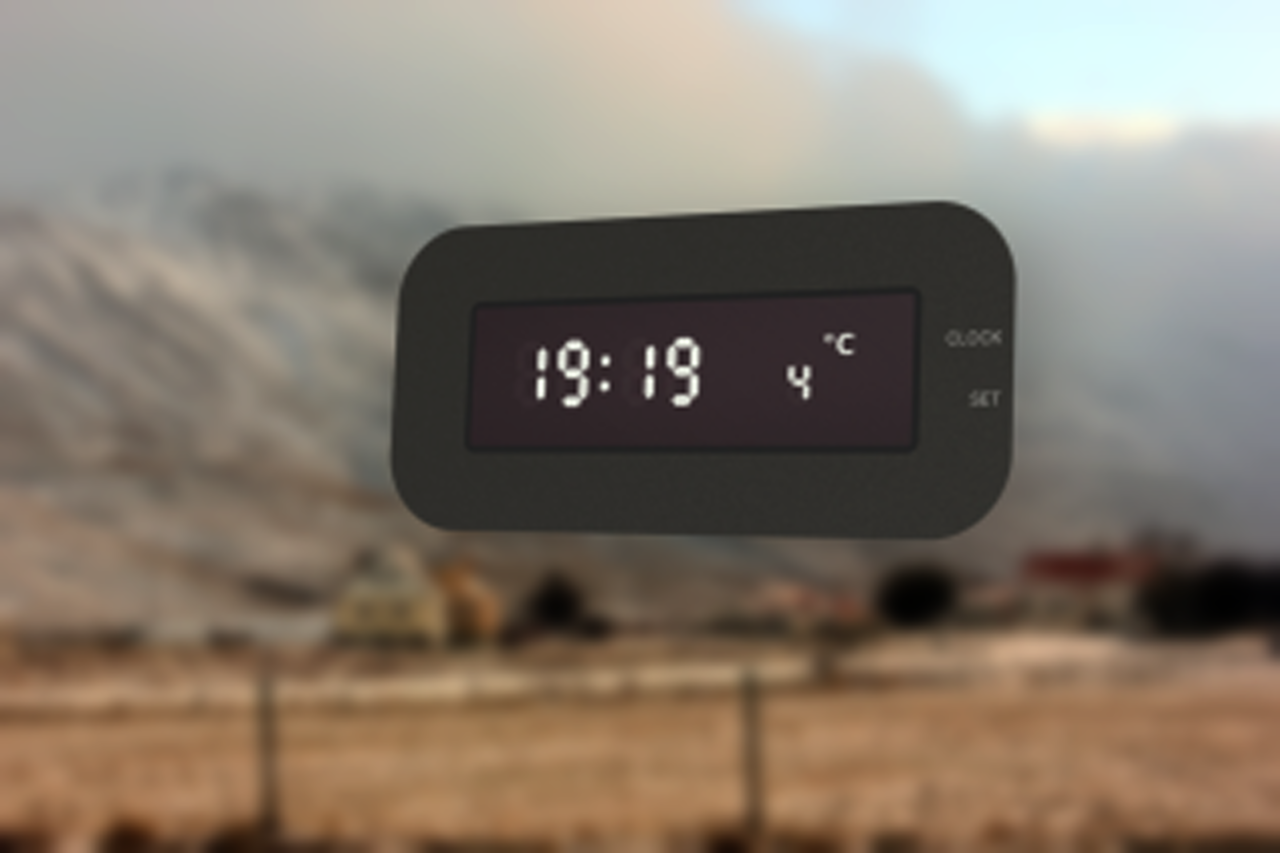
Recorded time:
{"hour": 19, "minute": 19}
